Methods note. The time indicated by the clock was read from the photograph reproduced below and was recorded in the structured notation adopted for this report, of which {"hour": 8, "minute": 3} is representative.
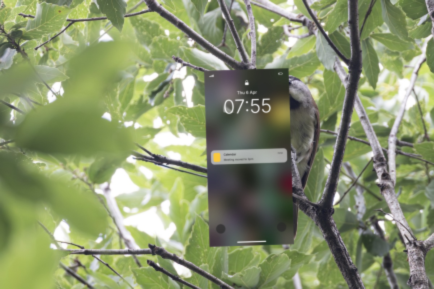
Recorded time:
{"hour": 7, "minute": 55}
